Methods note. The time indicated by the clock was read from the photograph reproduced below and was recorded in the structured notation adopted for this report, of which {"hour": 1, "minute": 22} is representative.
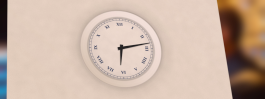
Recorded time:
{"hour": 6, "minute": 13}
